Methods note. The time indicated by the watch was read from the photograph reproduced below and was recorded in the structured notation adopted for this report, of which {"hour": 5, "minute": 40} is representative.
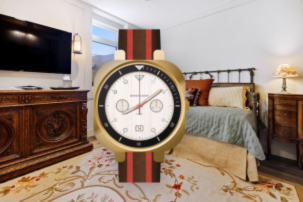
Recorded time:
{"hour": 8, "minute": 9}
